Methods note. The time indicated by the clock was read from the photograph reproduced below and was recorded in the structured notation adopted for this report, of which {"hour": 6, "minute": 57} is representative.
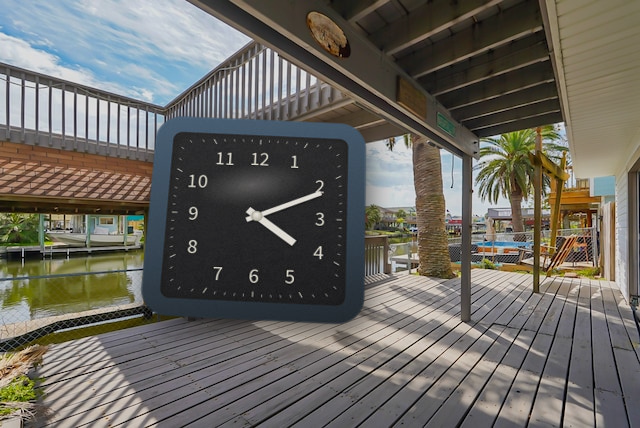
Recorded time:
{"hour": 4, "minute": 11}
